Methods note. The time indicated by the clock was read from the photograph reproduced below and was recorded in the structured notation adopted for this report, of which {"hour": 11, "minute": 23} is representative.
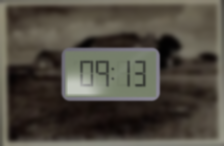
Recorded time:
{"hour": 9, "minute": 13}
